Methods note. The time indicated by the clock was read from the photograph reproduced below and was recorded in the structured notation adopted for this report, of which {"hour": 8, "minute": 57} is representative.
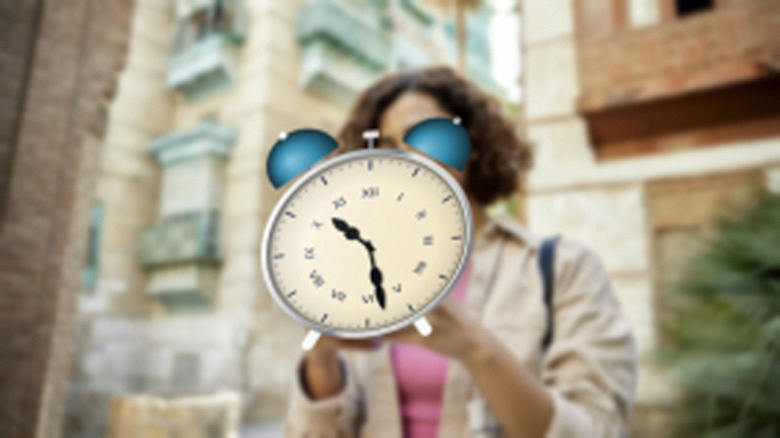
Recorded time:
{"hour": 10, "minute": 28}
